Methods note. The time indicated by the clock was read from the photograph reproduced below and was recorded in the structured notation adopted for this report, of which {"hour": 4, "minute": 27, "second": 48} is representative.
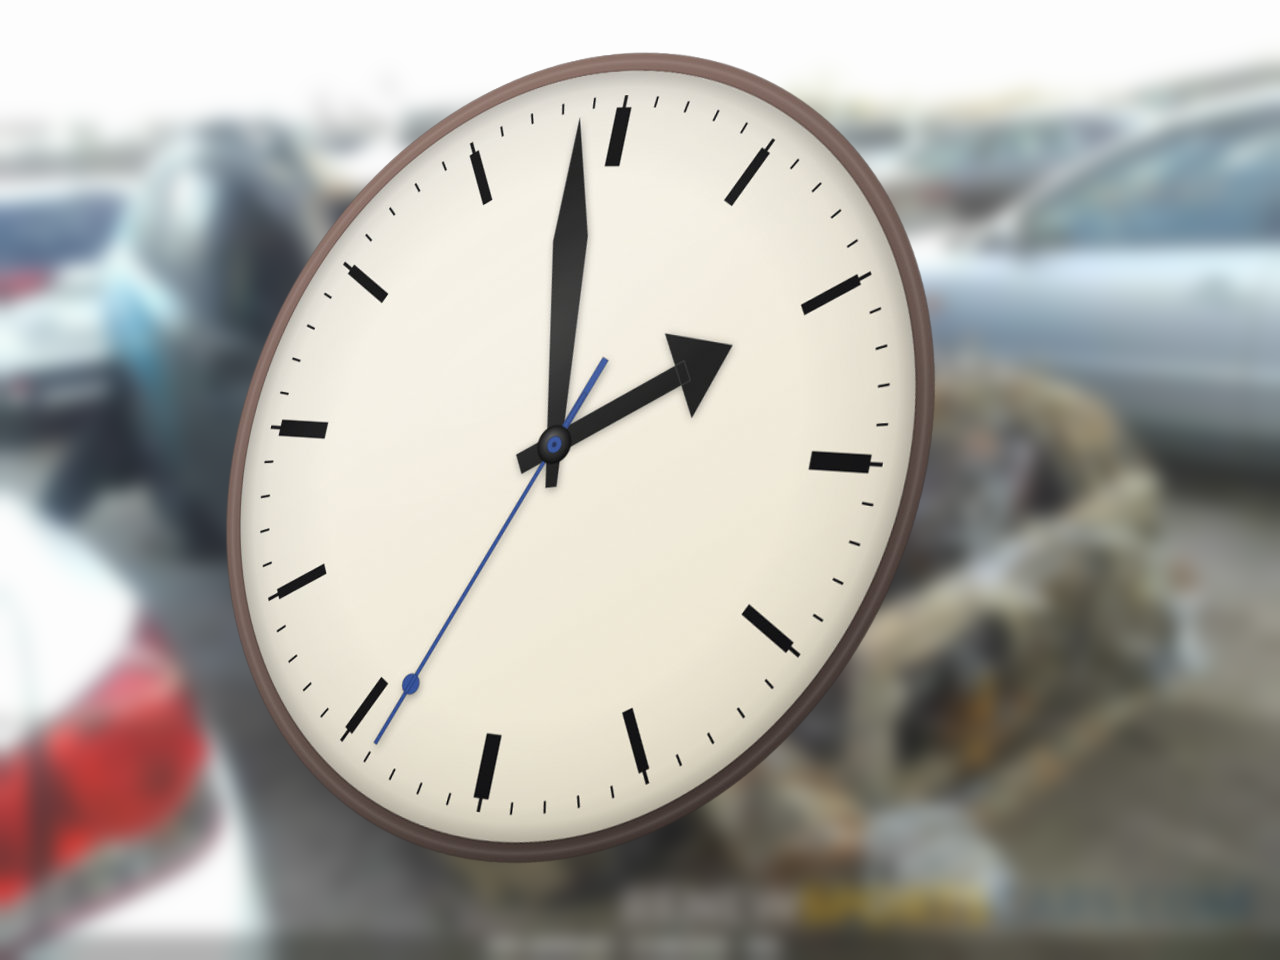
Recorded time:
{"hour": 1, "minute": 58, "second": 34}
